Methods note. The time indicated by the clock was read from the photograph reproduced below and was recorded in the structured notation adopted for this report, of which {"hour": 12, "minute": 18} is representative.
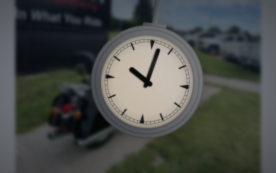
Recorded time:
{"hour": 10, "minute": 2}
